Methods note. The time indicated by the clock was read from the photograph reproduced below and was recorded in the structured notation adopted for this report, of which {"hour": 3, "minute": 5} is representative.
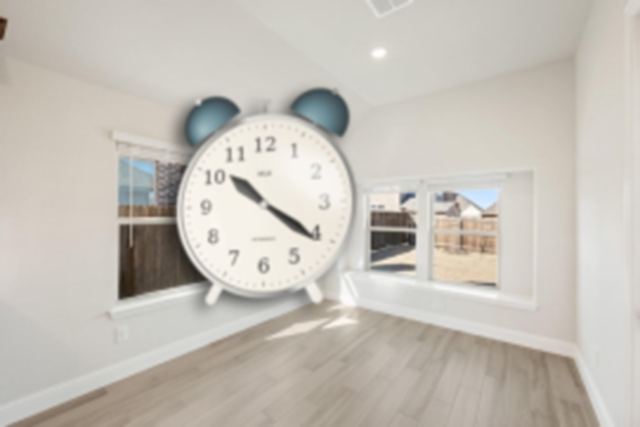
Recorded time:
{"hour": 10, "minute": 21}
